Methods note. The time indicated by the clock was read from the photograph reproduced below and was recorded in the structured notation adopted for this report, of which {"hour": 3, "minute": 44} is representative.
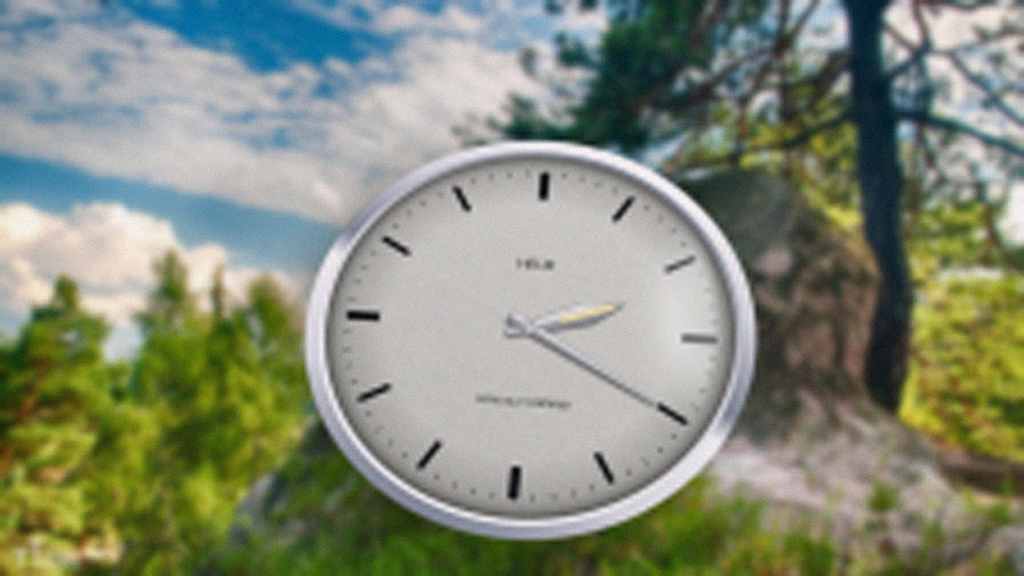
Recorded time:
{"hour": 2, "minute": 20}
